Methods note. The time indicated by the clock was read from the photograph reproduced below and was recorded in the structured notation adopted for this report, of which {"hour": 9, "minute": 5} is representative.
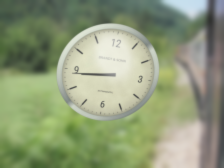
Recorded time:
{"hour": 8, "minute": 44}
